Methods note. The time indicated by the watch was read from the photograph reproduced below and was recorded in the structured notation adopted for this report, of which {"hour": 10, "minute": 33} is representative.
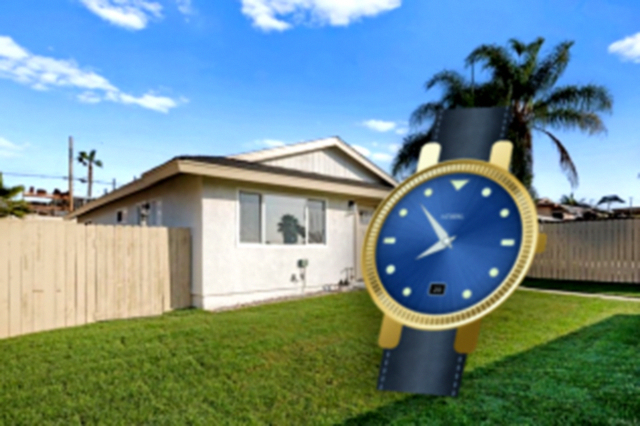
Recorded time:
{"hour": 7, "minute": 53}
